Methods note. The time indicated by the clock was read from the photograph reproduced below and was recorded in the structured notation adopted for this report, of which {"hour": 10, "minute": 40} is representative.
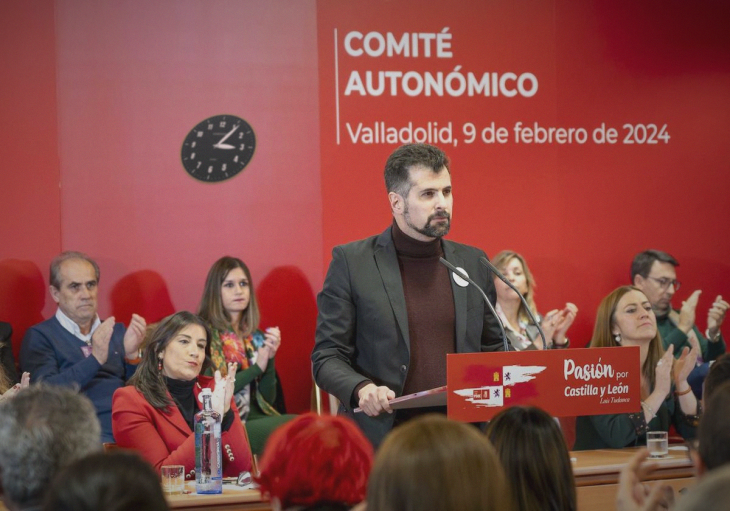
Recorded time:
{"hour": 3, "minute": 6}
